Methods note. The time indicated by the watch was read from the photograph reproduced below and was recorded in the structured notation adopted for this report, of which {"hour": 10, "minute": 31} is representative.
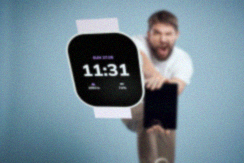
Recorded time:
{"hour": 11, "minute": 31}
